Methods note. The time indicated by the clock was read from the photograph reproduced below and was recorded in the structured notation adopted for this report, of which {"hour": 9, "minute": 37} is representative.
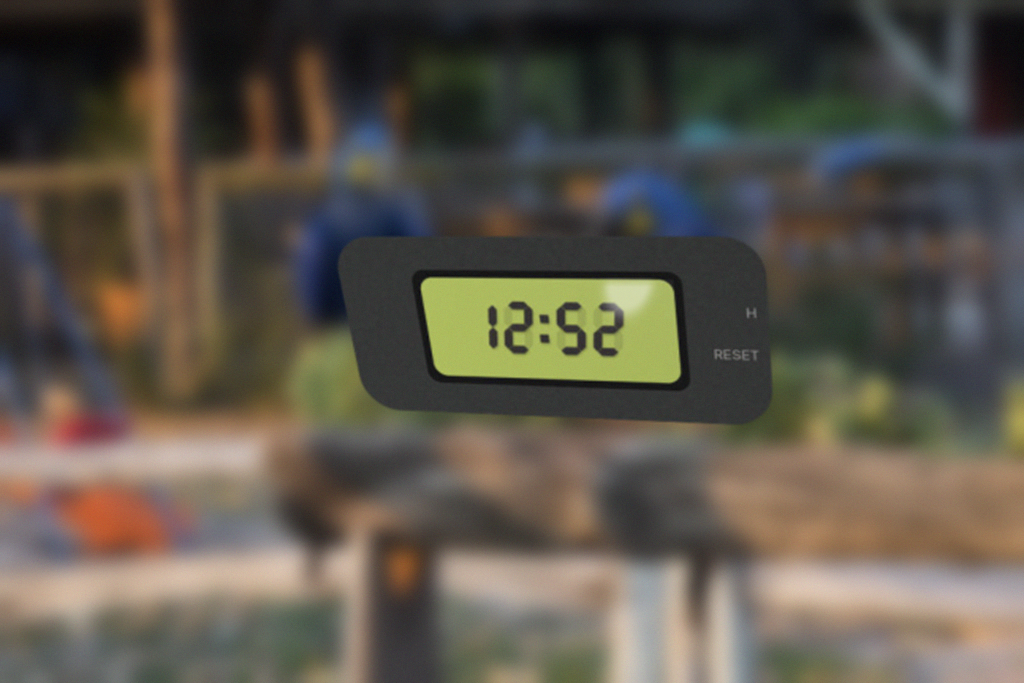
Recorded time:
{"hour": 12, "minute": 52}
